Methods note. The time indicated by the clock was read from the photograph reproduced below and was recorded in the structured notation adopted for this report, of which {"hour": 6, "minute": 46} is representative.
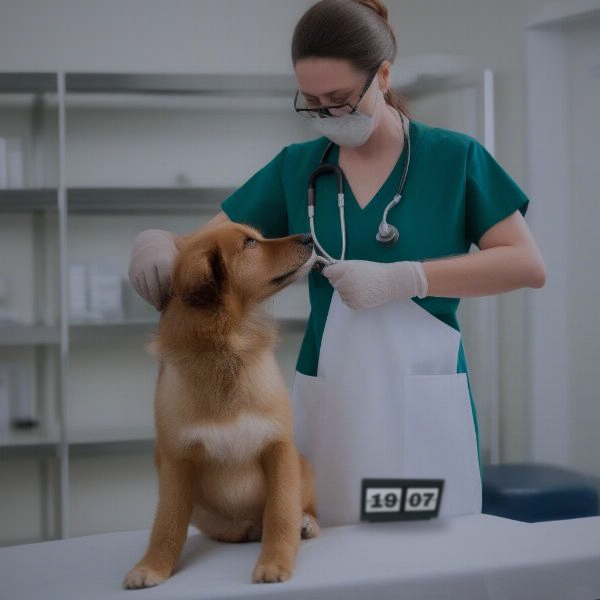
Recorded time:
{"hour": 19, "minute": 7}
